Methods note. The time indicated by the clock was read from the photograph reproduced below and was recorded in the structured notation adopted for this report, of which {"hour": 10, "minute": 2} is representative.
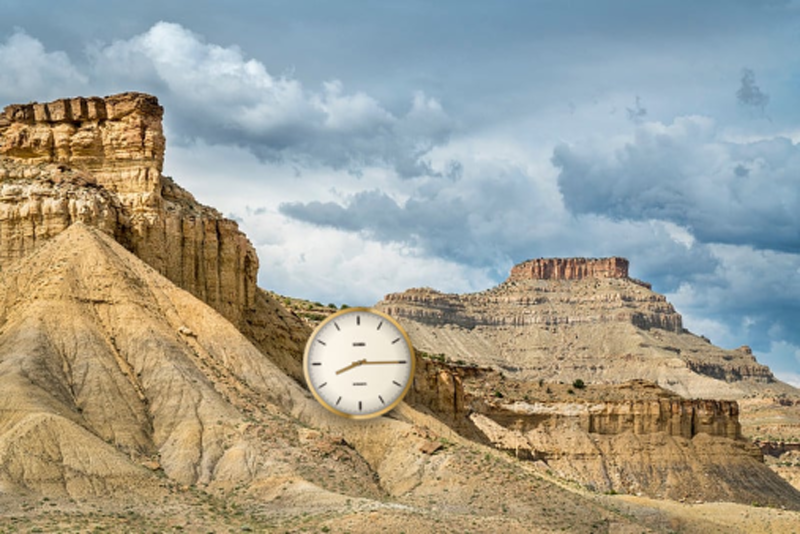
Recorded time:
{"hour": 8, "minute": 15}
